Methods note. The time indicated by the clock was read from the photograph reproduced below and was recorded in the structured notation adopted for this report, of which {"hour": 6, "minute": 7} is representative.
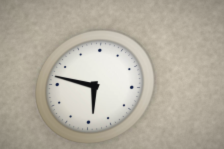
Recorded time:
{"hour": 5, "minute": 47}
